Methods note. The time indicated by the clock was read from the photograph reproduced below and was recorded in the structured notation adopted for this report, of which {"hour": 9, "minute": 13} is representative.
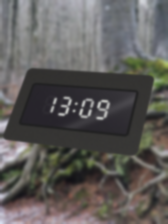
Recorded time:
{"hour": 13, "minute": 9}
